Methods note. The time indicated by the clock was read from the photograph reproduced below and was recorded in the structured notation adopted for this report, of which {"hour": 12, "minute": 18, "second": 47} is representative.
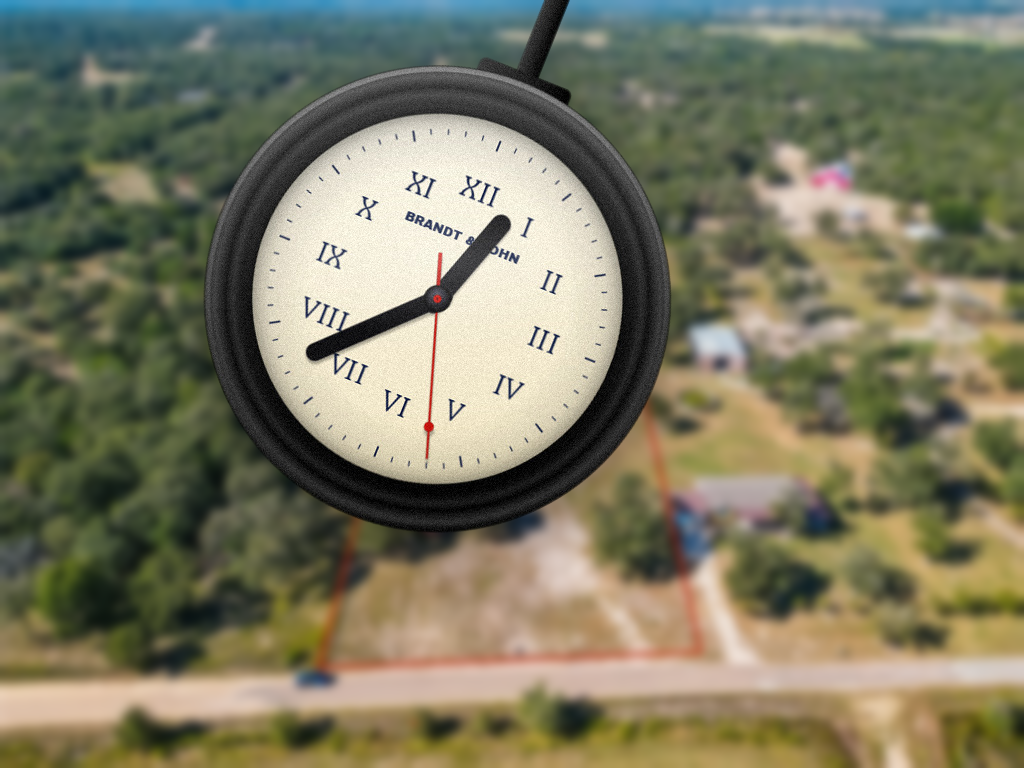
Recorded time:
{"hour": 12, "minute": 37, "second": 27}
